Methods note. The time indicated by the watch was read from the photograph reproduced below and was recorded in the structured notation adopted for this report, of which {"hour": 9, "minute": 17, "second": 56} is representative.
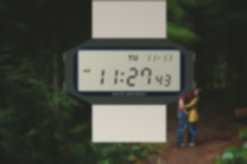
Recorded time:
{"hour": 11, "minute": 27, "second": 43}
